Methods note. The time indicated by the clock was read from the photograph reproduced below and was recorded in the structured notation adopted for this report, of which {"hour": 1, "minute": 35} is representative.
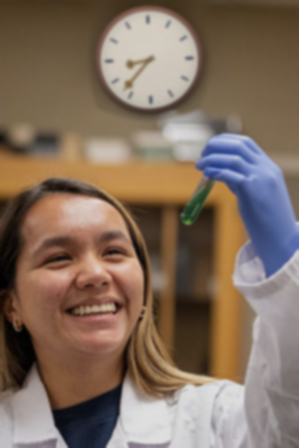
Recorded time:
{"hour": 8, "minute": 37}
